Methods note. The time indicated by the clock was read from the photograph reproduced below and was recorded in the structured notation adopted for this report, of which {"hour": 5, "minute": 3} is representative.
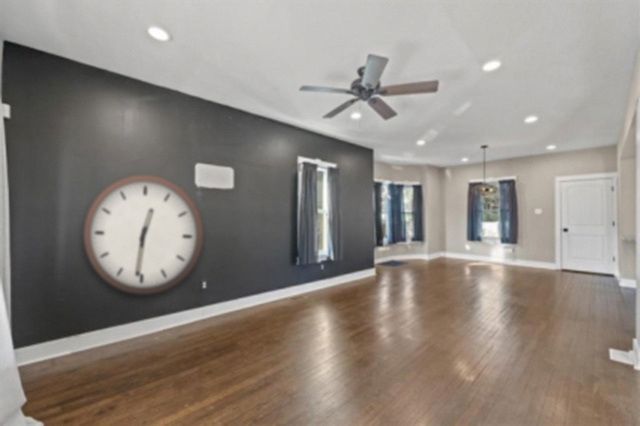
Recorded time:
{"hour": 12, "minute": 31}
